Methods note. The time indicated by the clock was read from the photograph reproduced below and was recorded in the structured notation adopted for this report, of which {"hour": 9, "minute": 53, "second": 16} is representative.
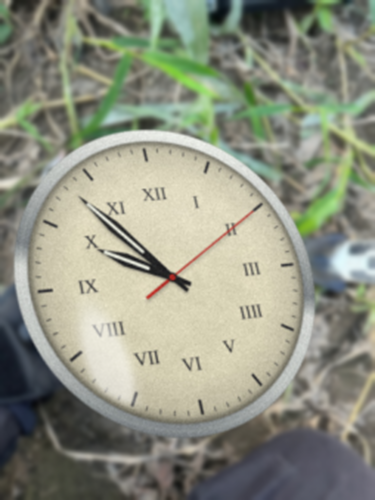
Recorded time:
{"hour": 9, "minute": 53, "second": 10}
